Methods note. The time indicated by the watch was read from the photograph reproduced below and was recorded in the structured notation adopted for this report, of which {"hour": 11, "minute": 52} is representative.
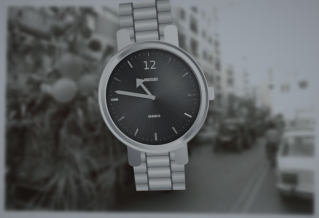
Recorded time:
{"hour": 10, "minute": 47}
